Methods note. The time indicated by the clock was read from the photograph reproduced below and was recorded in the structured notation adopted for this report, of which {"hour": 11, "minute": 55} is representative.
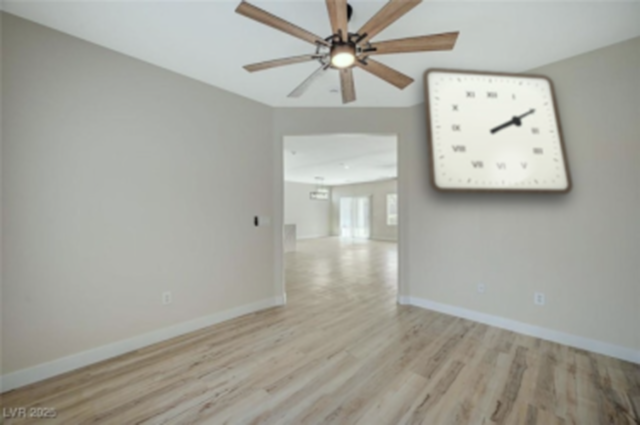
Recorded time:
{"hour": 2, "minute": 10}
